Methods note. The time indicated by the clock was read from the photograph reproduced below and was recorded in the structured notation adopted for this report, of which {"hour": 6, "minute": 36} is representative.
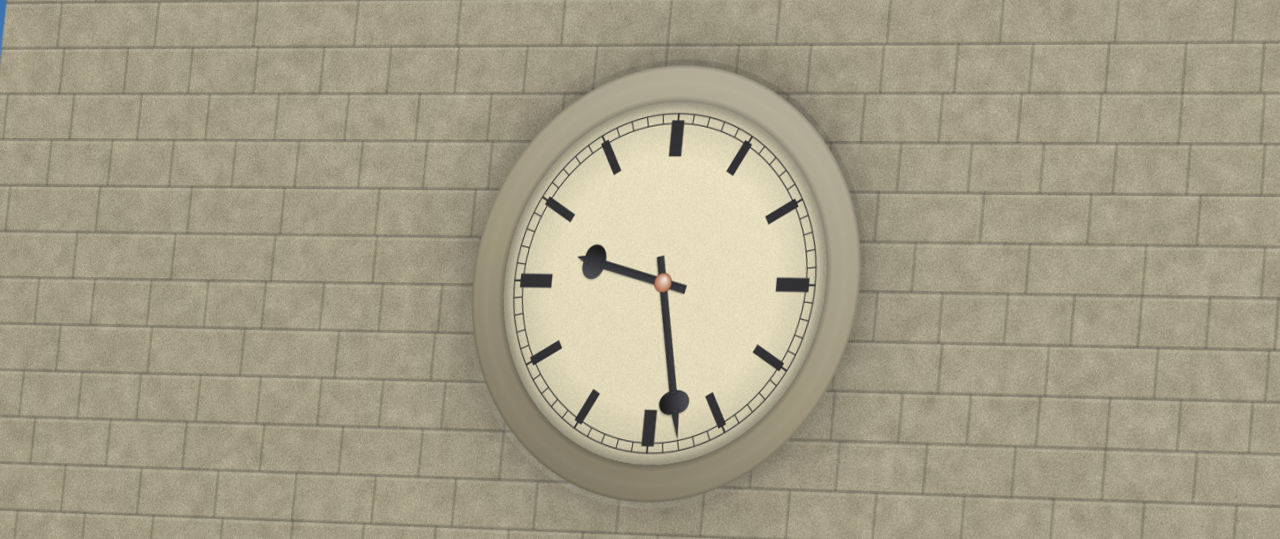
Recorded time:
{"hour": 9, "minute": 28}
